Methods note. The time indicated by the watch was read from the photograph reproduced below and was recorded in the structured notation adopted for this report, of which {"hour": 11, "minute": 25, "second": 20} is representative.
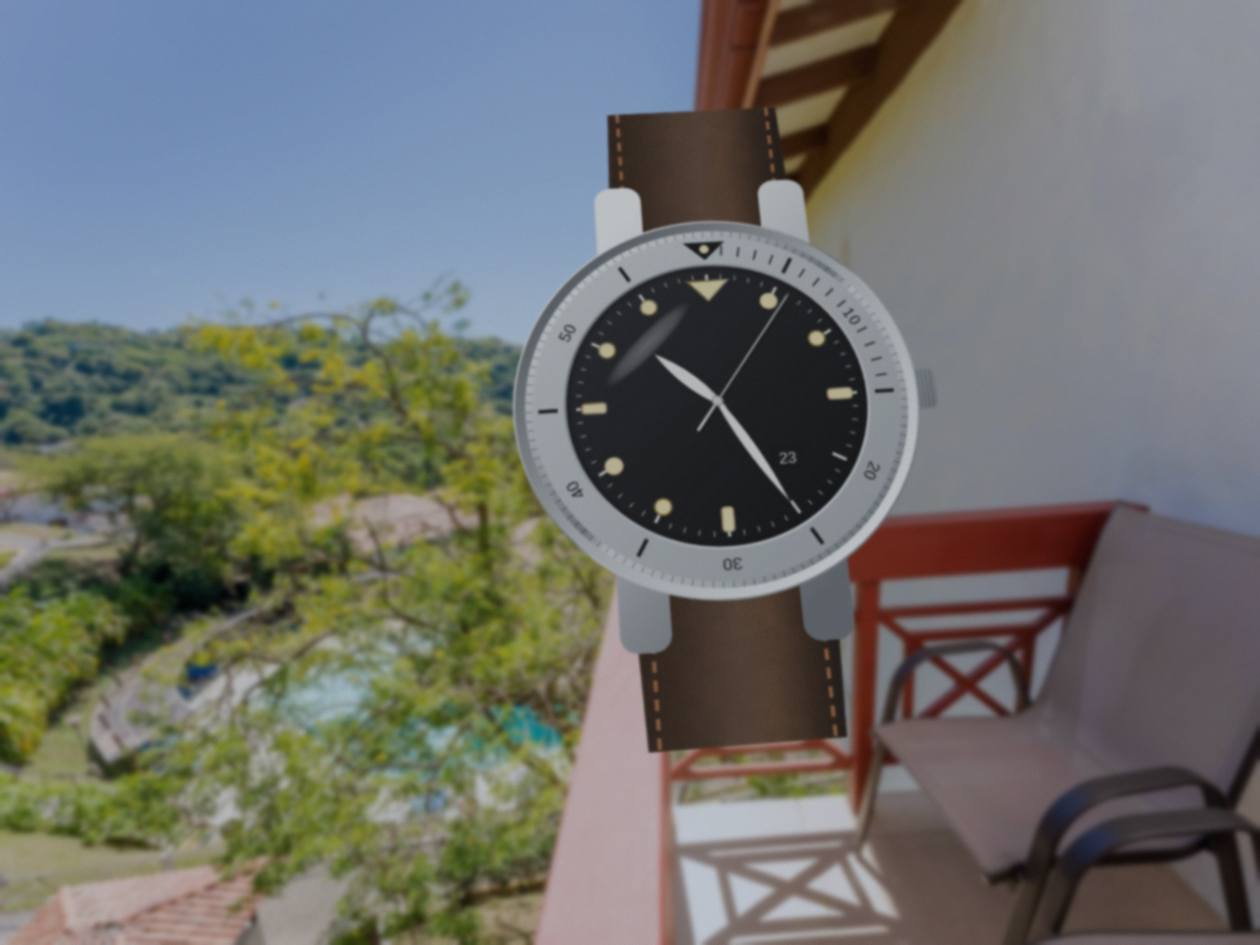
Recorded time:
{"hour": 10, "minute": 25, "second": 6}
